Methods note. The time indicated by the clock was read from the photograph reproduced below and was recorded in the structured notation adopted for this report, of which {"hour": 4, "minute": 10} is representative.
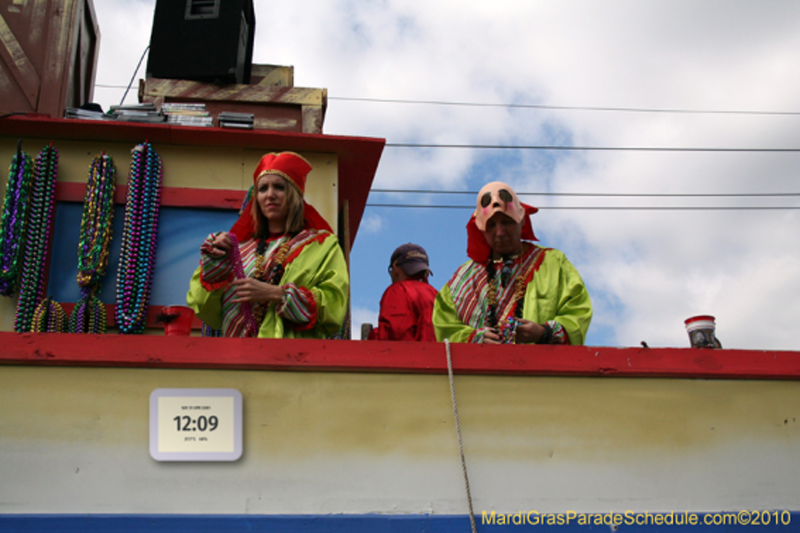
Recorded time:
{"hour": 12, "minute": 9}
